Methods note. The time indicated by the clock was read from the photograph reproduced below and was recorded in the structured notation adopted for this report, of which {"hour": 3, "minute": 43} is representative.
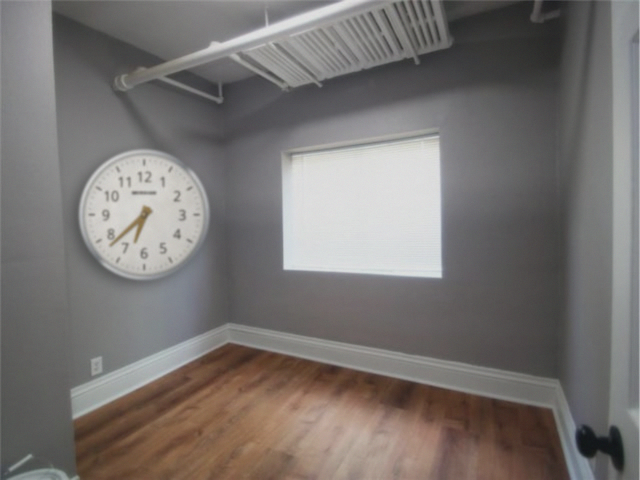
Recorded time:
{"hour": 6, "minute": 38}
